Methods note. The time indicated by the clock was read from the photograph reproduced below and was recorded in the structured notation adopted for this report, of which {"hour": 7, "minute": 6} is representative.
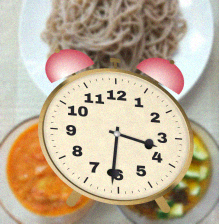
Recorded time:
{"hour": 3, "minute": 31}
